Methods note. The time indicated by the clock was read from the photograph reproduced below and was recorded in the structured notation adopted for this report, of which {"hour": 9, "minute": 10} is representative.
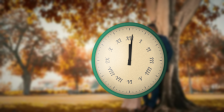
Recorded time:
{"hour": 12, "minute": 1}
